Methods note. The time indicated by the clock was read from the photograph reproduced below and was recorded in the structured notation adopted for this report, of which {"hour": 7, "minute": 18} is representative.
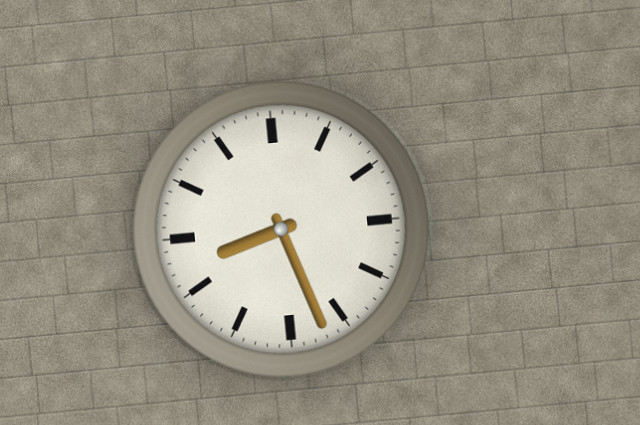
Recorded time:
{"hour": 8, "minute": 27}
